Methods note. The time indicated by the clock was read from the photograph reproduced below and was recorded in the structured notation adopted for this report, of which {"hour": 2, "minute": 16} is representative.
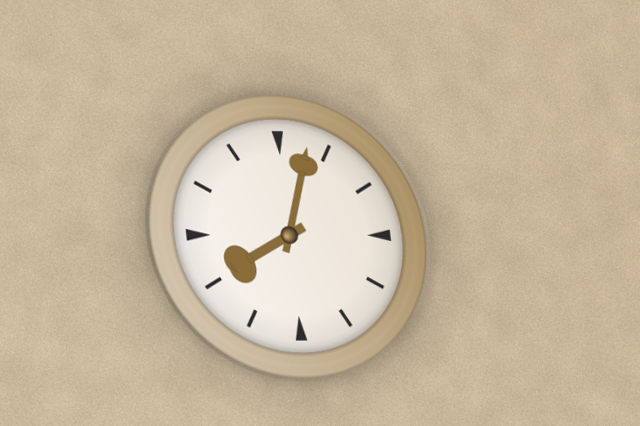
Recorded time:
{"hour": 8, "minute": 3}
